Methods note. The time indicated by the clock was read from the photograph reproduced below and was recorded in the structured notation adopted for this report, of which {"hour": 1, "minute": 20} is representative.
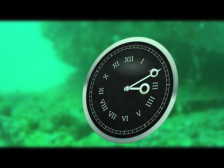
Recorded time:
{"hour": 3, "minute": 11}
